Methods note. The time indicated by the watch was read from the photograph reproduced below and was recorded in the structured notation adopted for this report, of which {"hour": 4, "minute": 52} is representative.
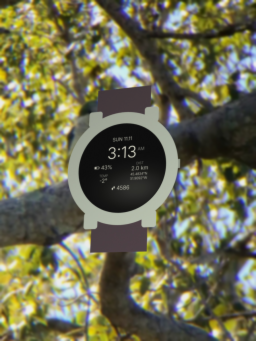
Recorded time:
{"hour": 3, "minute": 13}
